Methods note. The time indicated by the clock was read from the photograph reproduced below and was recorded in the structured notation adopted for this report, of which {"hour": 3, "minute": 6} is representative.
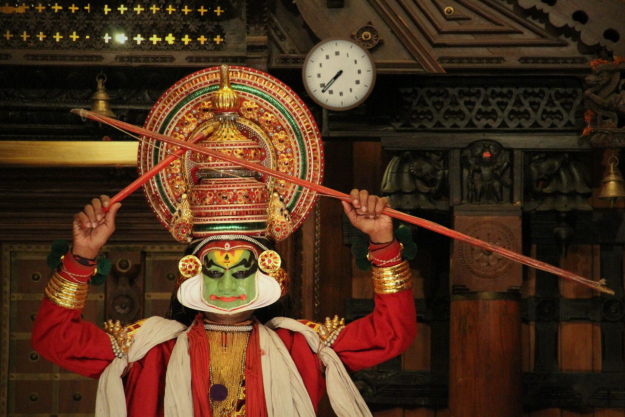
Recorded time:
{"hour": 7, "minute": 38}
